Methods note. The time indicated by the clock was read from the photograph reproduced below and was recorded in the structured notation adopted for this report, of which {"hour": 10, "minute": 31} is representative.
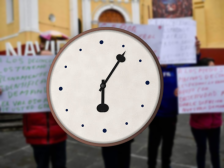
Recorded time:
{"hour": 6, "minute": 6}
